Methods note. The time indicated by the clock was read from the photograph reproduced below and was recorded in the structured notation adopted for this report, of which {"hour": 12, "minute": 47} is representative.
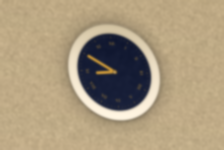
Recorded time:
{"hour": 8, "minute": 50}
